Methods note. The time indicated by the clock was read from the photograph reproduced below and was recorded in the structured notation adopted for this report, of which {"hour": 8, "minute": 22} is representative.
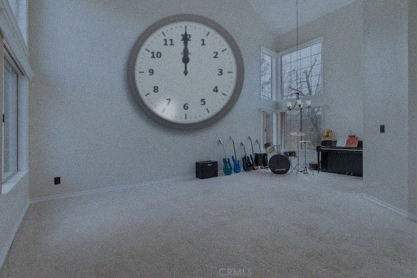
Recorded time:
{"hour": 12, "minute": 0}
